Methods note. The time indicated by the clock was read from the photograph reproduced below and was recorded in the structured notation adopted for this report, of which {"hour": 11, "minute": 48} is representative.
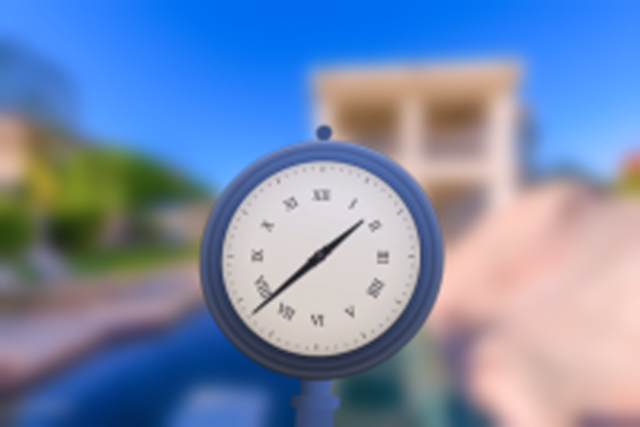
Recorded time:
{"hour": 1, "minute": 38}
